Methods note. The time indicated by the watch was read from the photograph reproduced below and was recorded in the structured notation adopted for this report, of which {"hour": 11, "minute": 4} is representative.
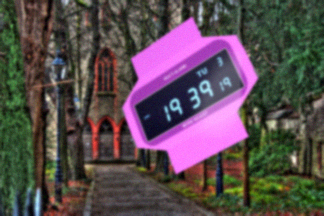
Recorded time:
{"hour": 19, "minute": 39}
